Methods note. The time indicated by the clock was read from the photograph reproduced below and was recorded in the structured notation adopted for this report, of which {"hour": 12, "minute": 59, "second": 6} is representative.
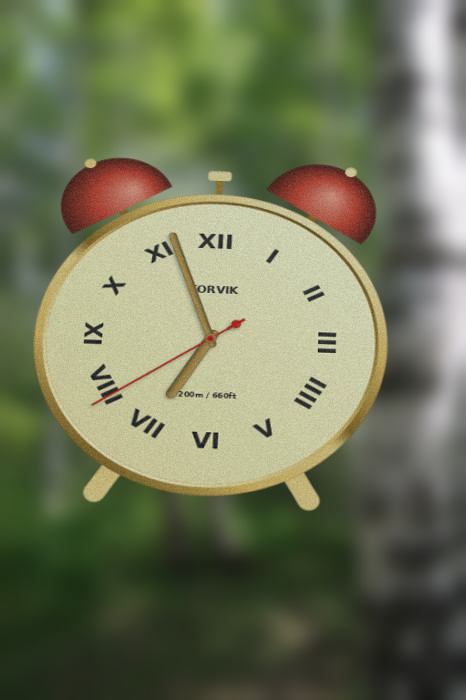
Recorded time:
{"hour": 6, "minute": 56, "second": 39}
